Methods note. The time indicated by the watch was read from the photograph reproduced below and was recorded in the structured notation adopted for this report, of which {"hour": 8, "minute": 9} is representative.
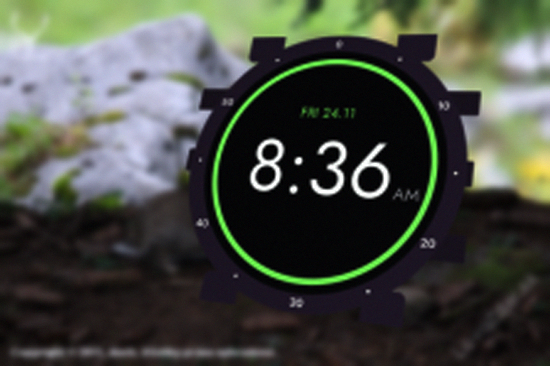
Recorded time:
{"hour": 8, "minute": 36}
